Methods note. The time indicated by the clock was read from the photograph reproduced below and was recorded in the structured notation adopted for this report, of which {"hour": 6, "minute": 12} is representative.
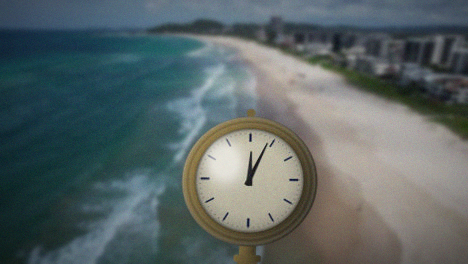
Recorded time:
{"hour": 12, "minute": 4}
